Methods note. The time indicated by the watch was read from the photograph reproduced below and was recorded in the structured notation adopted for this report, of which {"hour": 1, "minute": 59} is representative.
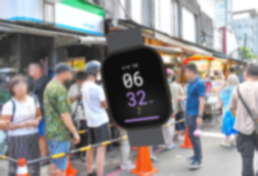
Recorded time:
{"hour": 6, "minute": 32}
